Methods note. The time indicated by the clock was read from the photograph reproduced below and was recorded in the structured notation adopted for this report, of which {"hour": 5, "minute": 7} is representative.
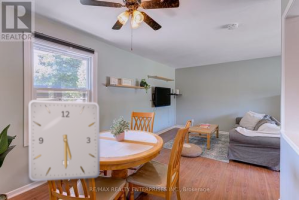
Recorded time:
{"hour": 5, "minute": 30}
